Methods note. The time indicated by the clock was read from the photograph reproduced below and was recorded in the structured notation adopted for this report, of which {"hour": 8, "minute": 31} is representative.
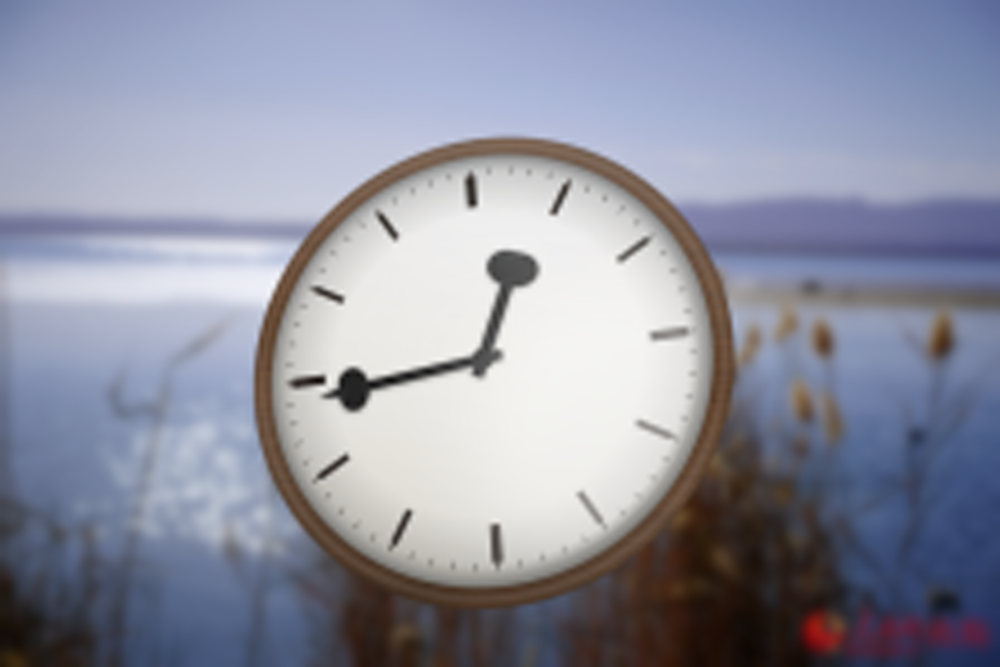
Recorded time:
{"hour": 12, "minute": 44}
